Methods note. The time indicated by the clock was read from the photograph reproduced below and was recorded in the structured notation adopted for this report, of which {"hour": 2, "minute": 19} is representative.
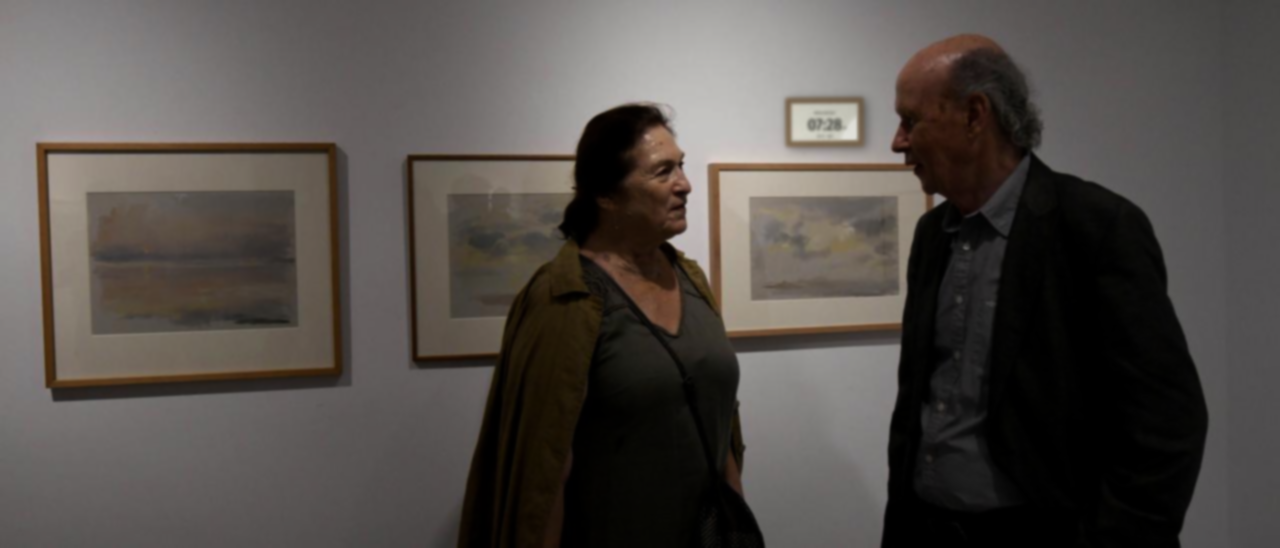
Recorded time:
{"hour": 7, "minute": 28}
